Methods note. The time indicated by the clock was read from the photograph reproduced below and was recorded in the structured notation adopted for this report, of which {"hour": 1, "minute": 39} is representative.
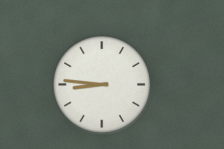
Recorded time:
{"hour": 8, "minute": 46}
